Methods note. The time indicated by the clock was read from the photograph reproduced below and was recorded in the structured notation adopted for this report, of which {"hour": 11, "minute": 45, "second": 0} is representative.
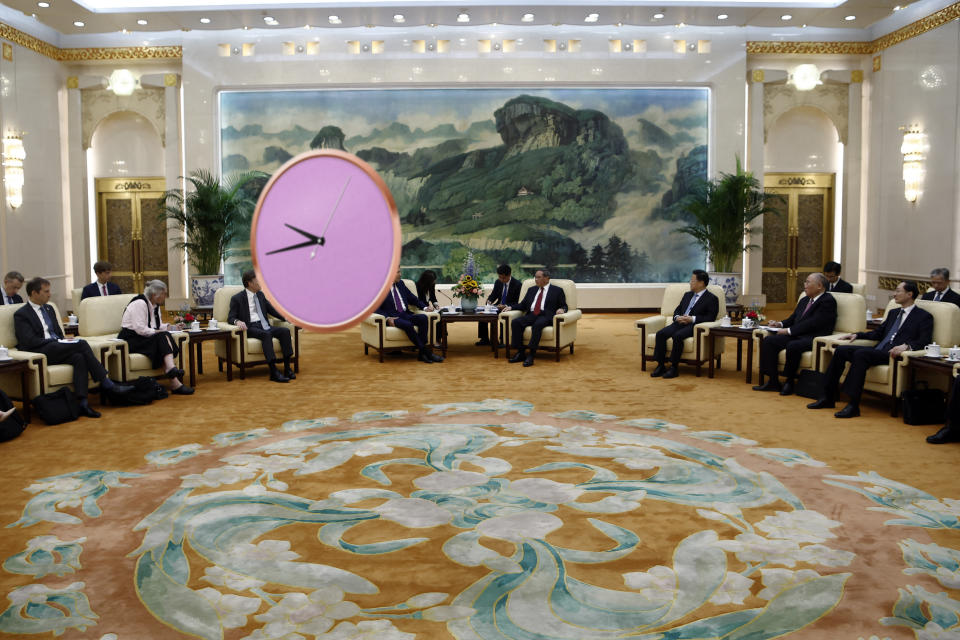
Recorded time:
{"hour": 9, "minute": 43, "second": 5}
